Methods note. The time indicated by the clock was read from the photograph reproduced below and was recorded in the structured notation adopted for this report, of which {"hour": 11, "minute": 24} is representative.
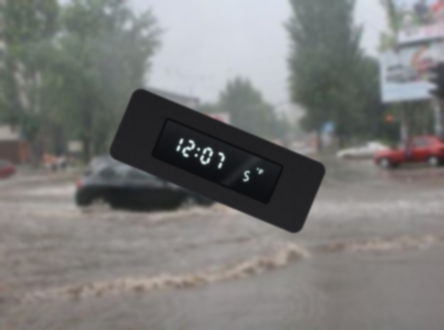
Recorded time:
{"hour": 12, "minute": 7}
